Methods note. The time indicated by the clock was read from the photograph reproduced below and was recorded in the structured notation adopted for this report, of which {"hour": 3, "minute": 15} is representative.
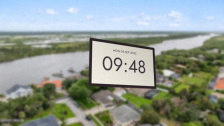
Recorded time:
{"hour": 9, "minute": 48}
